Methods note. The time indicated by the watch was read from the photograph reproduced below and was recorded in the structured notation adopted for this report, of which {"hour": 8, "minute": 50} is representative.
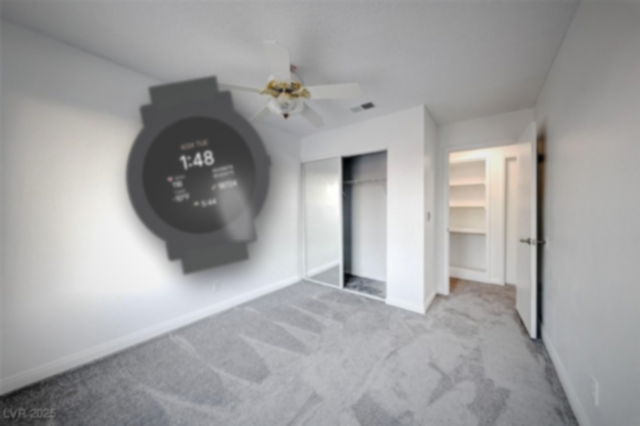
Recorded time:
{"hour": 1, "minute": 48}
